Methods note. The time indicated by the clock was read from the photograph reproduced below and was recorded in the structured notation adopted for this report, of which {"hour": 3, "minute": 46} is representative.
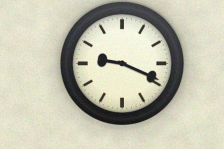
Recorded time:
{"hour": 9, "minute": 19}
